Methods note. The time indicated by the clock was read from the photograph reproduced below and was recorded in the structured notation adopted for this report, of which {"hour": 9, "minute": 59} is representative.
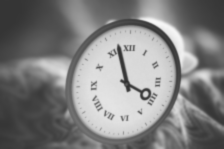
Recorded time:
{"hour": 3, "minute": 57}
